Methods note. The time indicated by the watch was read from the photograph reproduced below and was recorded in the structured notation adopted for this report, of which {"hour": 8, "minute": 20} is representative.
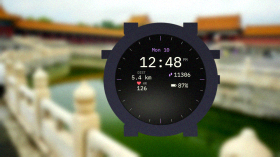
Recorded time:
{"hour": 12, "minute": 48}
